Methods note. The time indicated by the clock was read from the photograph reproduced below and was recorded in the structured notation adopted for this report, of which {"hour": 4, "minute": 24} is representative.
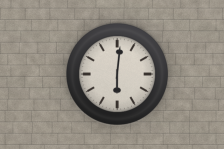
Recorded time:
{"hour": 6, "minute": 1}
